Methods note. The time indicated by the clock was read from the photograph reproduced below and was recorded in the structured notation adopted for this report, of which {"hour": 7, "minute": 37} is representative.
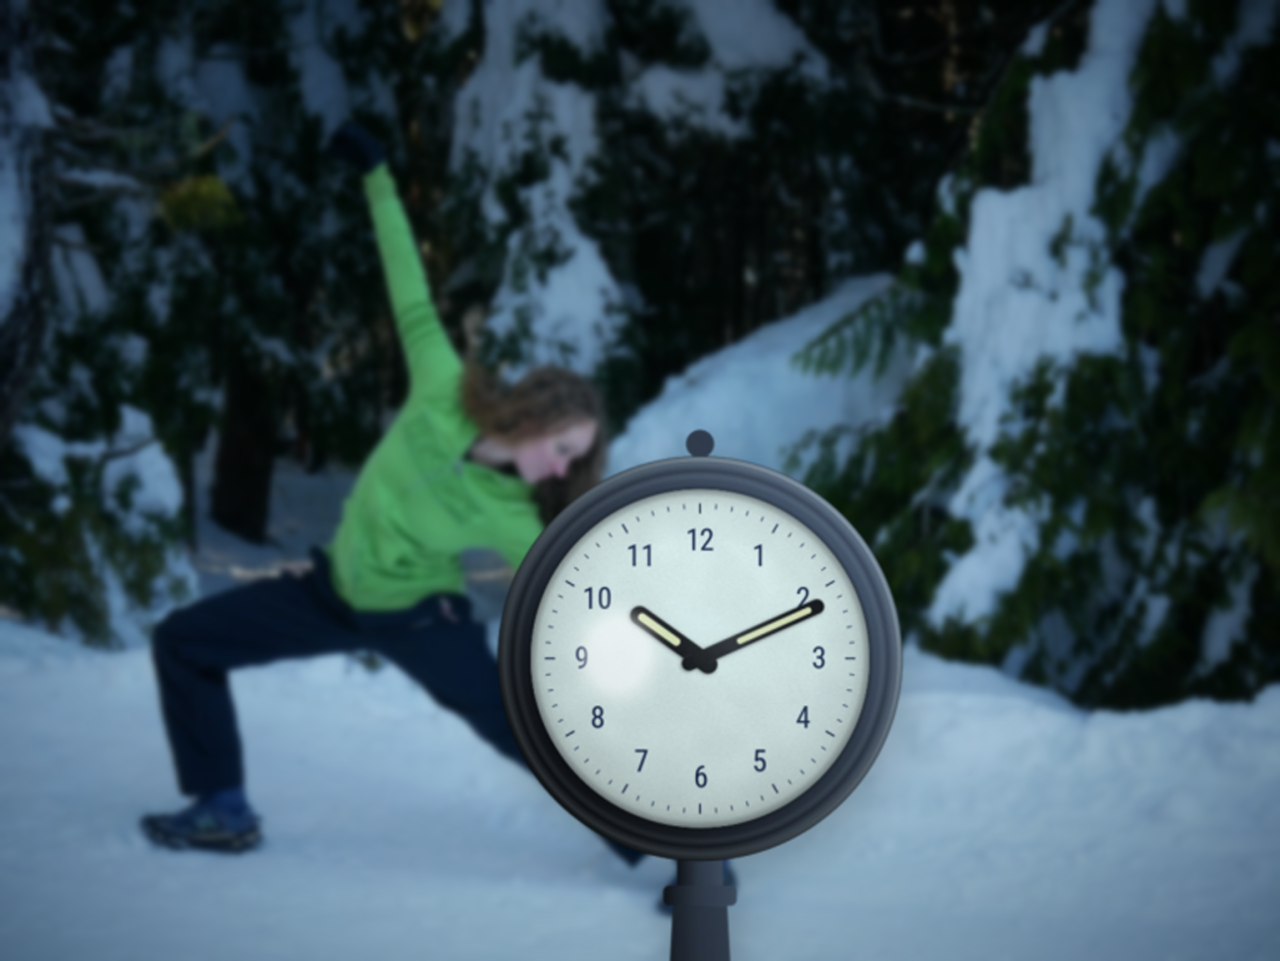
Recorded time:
{"hour": 10, "minute": 11}
